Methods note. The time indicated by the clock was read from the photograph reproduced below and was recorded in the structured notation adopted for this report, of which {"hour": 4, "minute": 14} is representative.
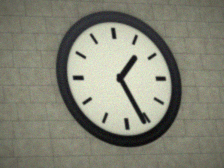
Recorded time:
{"hour": 1, "minute": 26}
